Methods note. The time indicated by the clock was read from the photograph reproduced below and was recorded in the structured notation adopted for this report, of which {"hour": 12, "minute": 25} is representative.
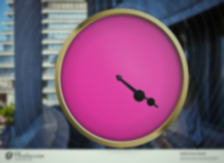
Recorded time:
{"hour": 4, "minute": 21}
